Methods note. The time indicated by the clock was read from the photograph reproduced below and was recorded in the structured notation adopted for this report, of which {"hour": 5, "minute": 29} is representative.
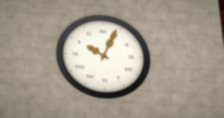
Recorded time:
{"hour": 10, "minute": 4}
